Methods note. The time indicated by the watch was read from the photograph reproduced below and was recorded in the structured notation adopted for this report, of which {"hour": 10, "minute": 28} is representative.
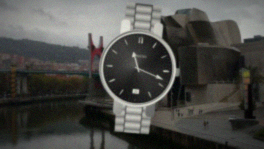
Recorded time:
{"hour": 11, "minute": 18}
